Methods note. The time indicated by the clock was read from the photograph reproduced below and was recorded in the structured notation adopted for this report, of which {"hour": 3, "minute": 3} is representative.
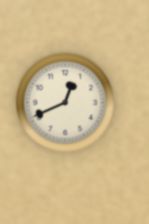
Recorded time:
{"hour": 12, "minute": 41}
